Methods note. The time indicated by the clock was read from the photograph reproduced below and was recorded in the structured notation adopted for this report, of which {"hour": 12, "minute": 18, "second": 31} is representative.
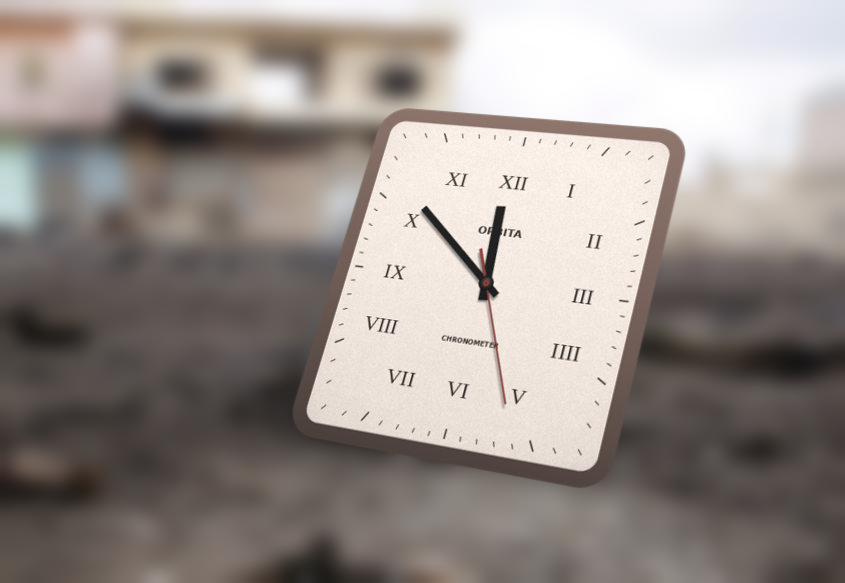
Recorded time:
{"hour": 11, "minute": 51, "second": 26}
